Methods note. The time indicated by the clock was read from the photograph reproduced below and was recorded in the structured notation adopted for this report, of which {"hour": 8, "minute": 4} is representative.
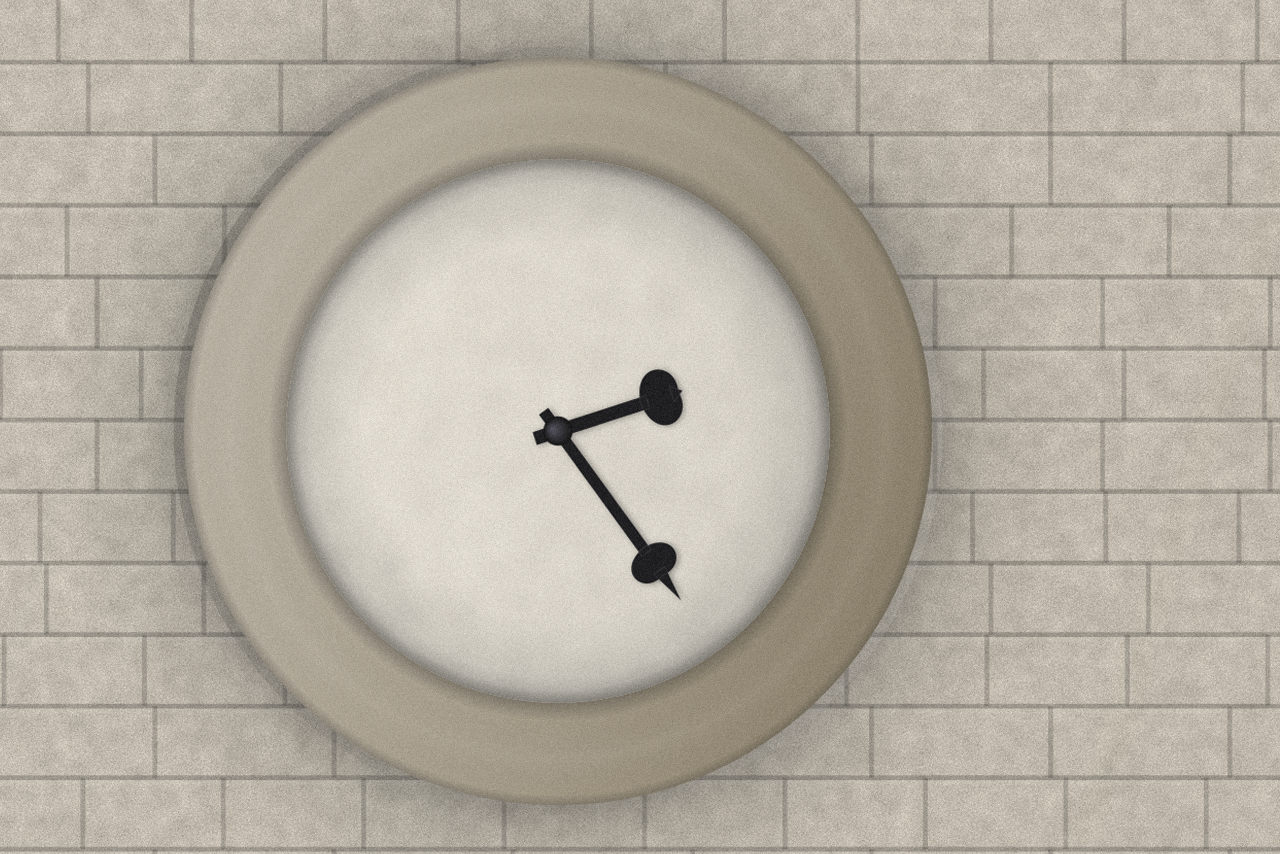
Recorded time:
{"hour": 2, "minute": 24}
